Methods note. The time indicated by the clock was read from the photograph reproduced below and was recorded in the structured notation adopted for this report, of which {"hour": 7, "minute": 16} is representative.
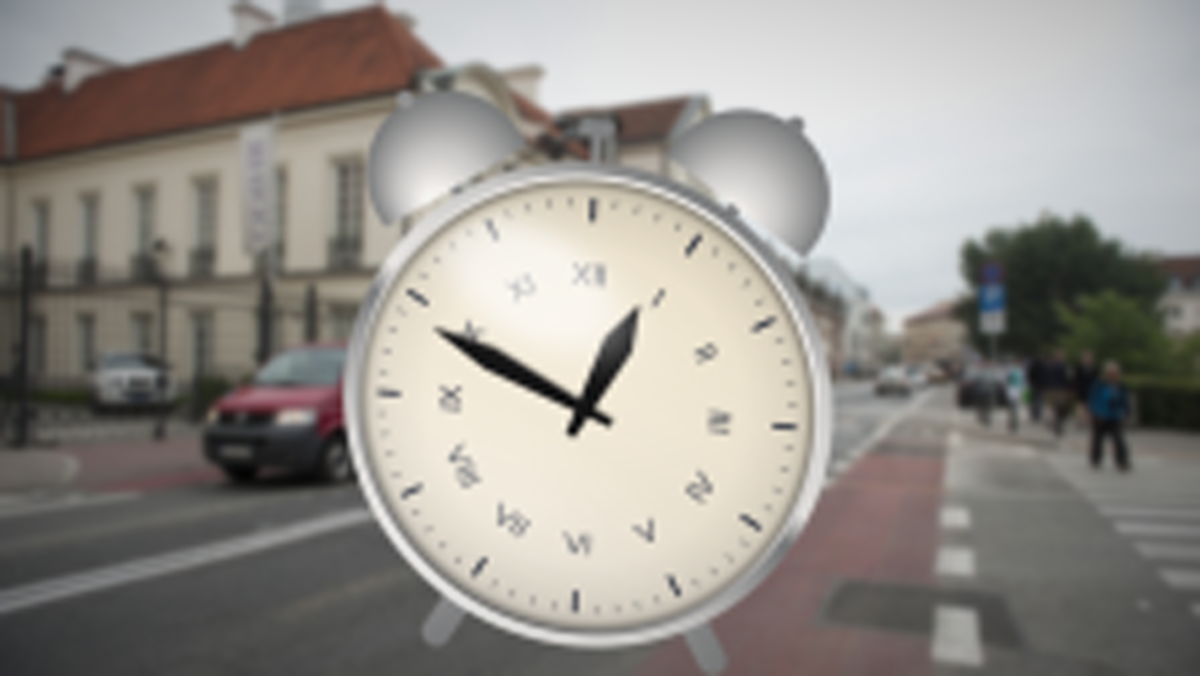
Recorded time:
{"hour": 12, "minute": 49}
